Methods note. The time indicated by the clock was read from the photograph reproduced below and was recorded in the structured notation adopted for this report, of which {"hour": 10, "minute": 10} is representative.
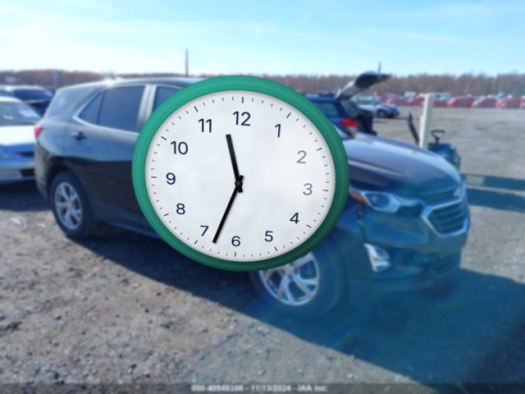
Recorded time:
{"hour": 11, "minute": 33}
